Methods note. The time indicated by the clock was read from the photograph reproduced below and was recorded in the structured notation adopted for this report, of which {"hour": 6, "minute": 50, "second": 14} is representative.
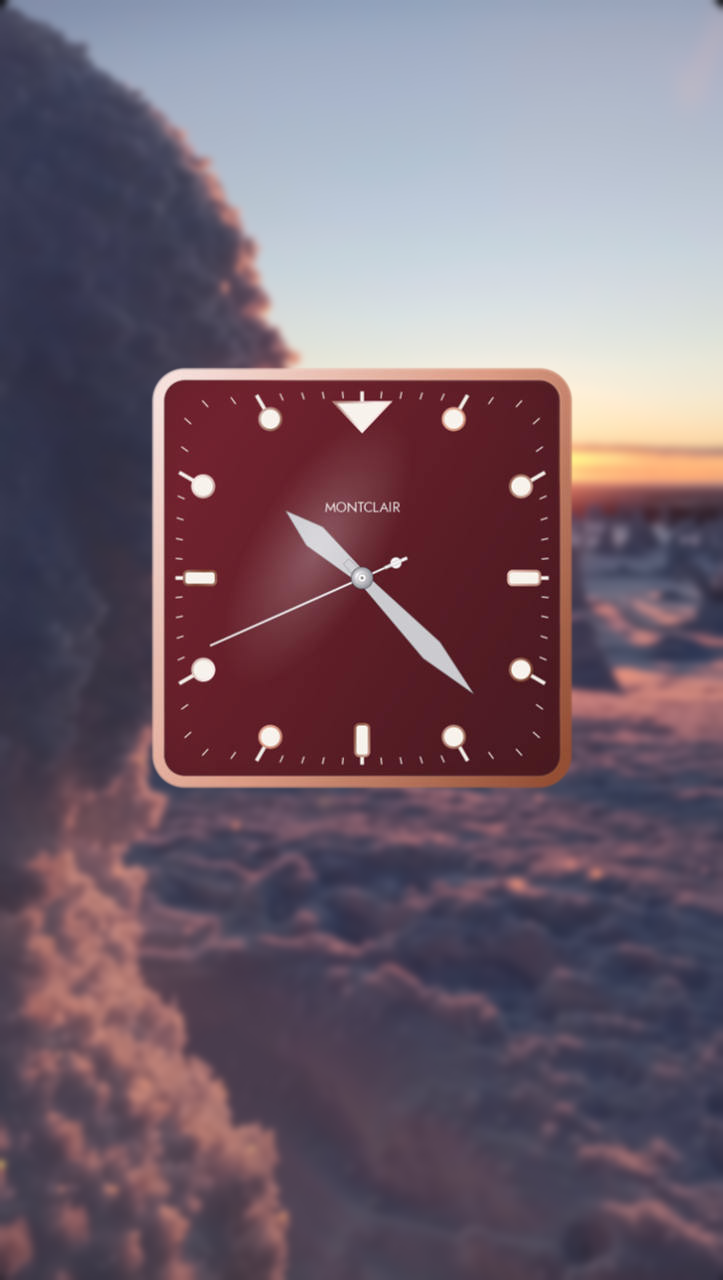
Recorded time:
{"hour": 10, "minute": 22, "second": 41}
